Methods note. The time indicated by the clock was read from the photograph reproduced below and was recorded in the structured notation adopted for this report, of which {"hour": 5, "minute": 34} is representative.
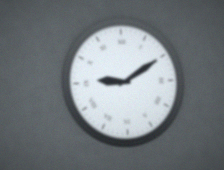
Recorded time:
{"hour": 9, "minute": 10}
